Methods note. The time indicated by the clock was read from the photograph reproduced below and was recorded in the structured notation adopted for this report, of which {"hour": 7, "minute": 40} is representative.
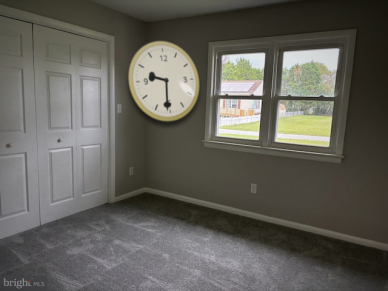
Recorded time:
{"hour": 9, "minute": 31}
